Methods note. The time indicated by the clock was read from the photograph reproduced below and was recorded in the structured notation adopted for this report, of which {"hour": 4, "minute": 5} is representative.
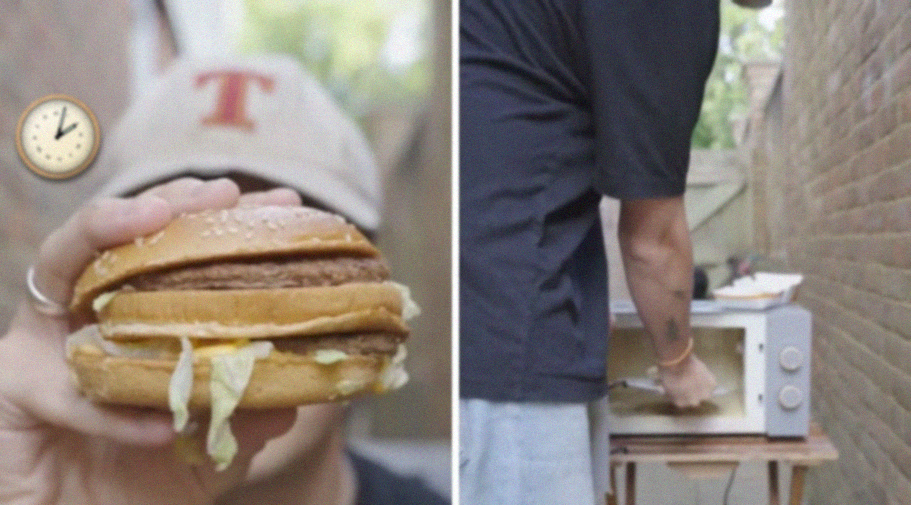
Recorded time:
{"hour": 2, "minute": 3}
